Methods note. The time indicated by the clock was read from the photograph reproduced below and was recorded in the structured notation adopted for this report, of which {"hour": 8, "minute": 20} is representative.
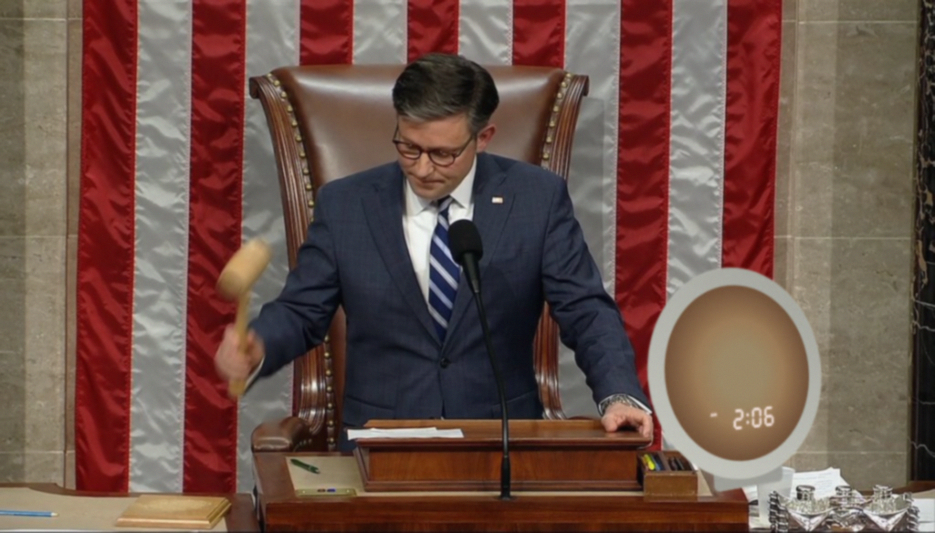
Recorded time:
{"hour": 2, "minute": 6}
